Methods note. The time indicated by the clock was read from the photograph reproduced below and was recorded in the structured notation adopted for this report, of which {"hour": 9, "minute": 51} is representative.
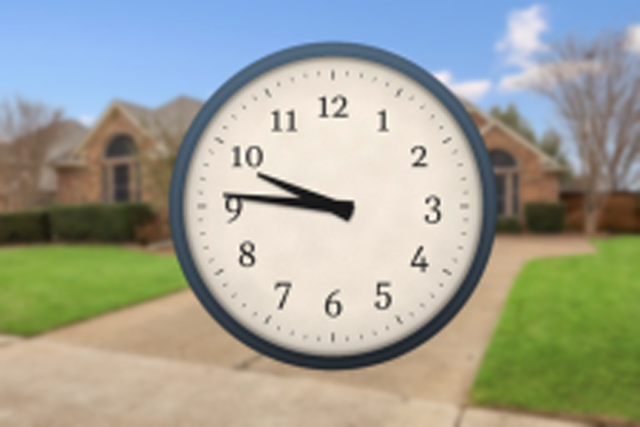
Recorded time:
{"hour": 9, "minute": 46}
